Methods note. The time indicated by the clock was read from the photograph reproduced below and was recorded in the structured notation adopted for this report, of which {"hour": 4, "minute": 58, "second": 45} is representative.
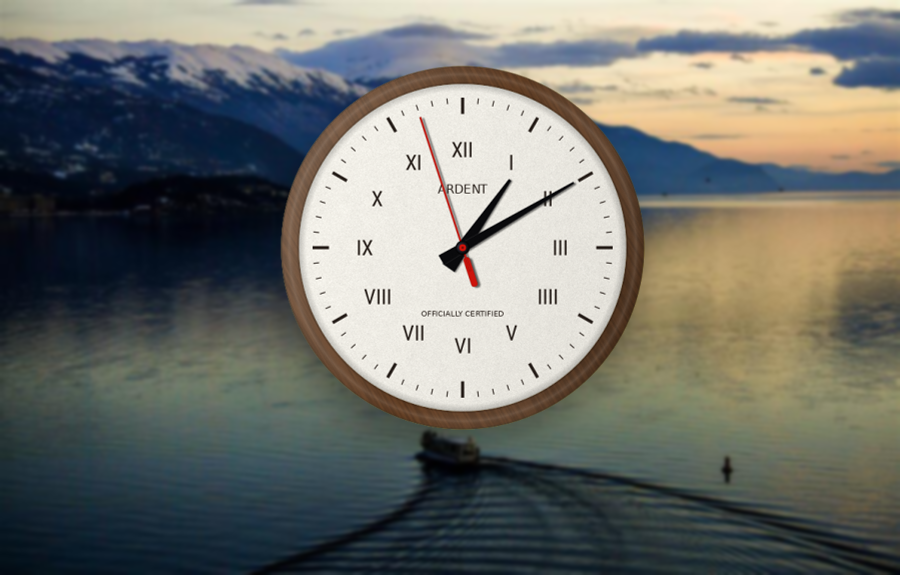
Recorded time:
{"hour": 1, "minute": 9, "second": 57}
